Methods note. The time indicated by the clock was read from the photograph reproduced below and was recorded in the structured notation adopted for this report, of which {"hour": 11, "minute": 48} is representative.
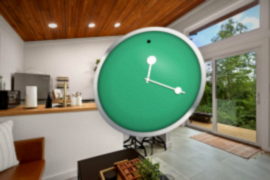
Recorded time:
{"hour": 12, "minute": 19}
